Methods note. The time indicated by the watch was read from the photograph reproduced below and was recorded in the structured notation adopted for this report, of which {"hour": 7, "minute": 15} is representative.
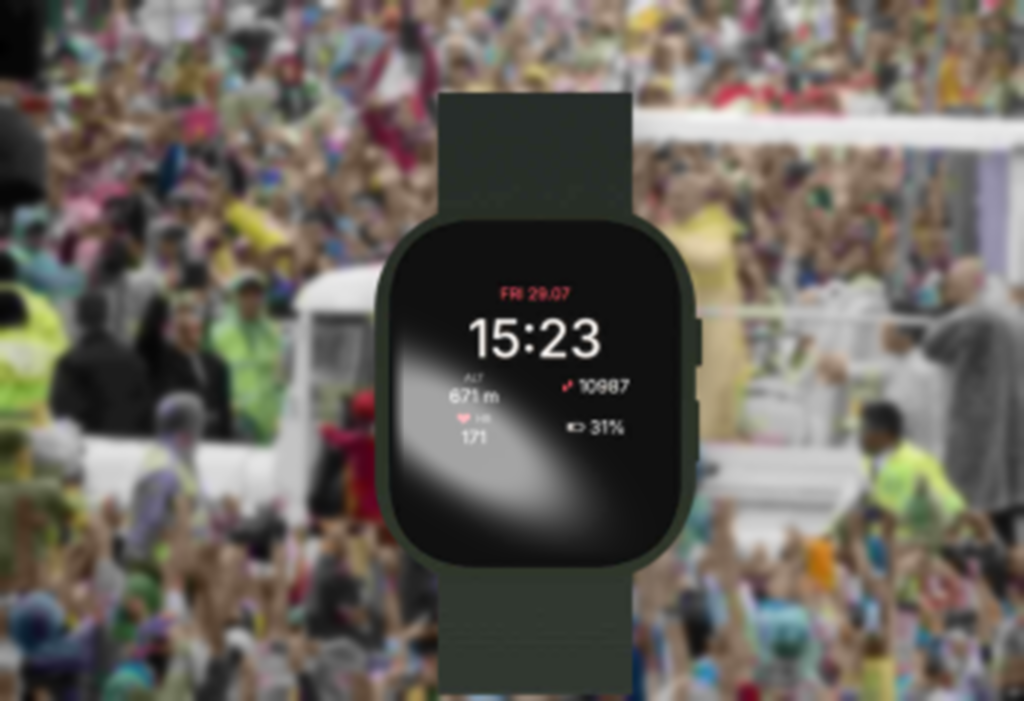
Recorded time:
{"hour": 15, "minute": 23}
